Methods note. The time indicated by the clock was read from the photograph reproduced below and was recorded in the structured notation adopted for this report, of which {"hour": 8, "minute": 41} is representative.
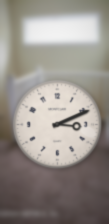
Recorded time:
{"hour": 3, "minute": 11}
